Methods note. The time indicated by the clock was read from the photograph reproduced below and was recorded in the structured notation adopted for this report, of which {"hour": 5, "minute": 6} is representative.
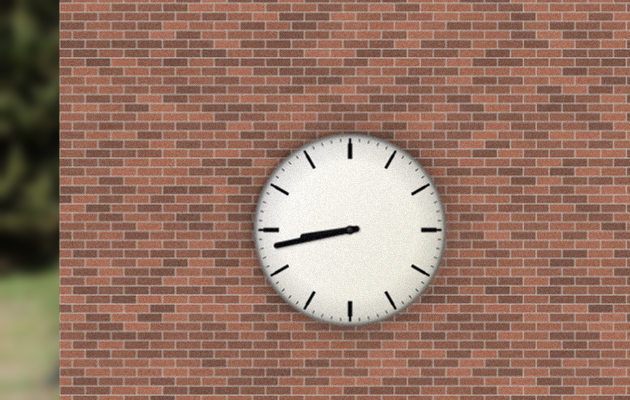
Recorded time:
{"hour": 8, "minute": 43}
